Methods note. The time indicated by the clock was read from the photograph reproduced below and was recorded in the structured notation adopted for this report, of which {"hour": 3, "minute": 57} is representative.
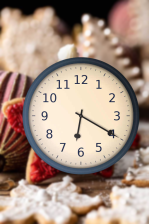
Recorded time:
{"hour": 6, "minute": 20}
